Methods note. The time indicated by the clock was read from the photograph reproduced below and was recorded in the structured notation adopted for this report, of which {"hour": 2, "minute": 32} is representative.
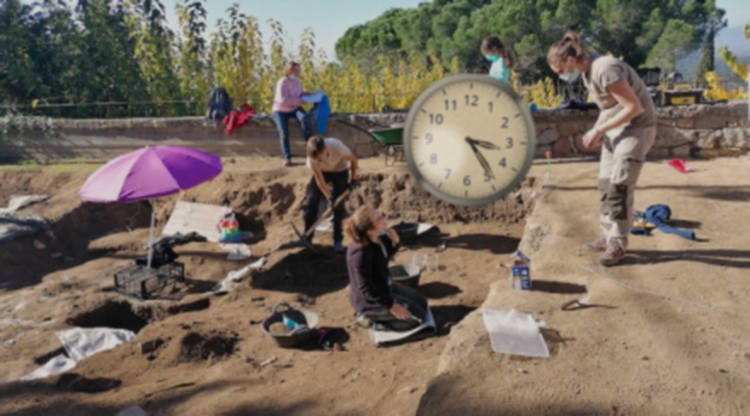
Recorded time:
{"hour": 3, "minute": 24}
